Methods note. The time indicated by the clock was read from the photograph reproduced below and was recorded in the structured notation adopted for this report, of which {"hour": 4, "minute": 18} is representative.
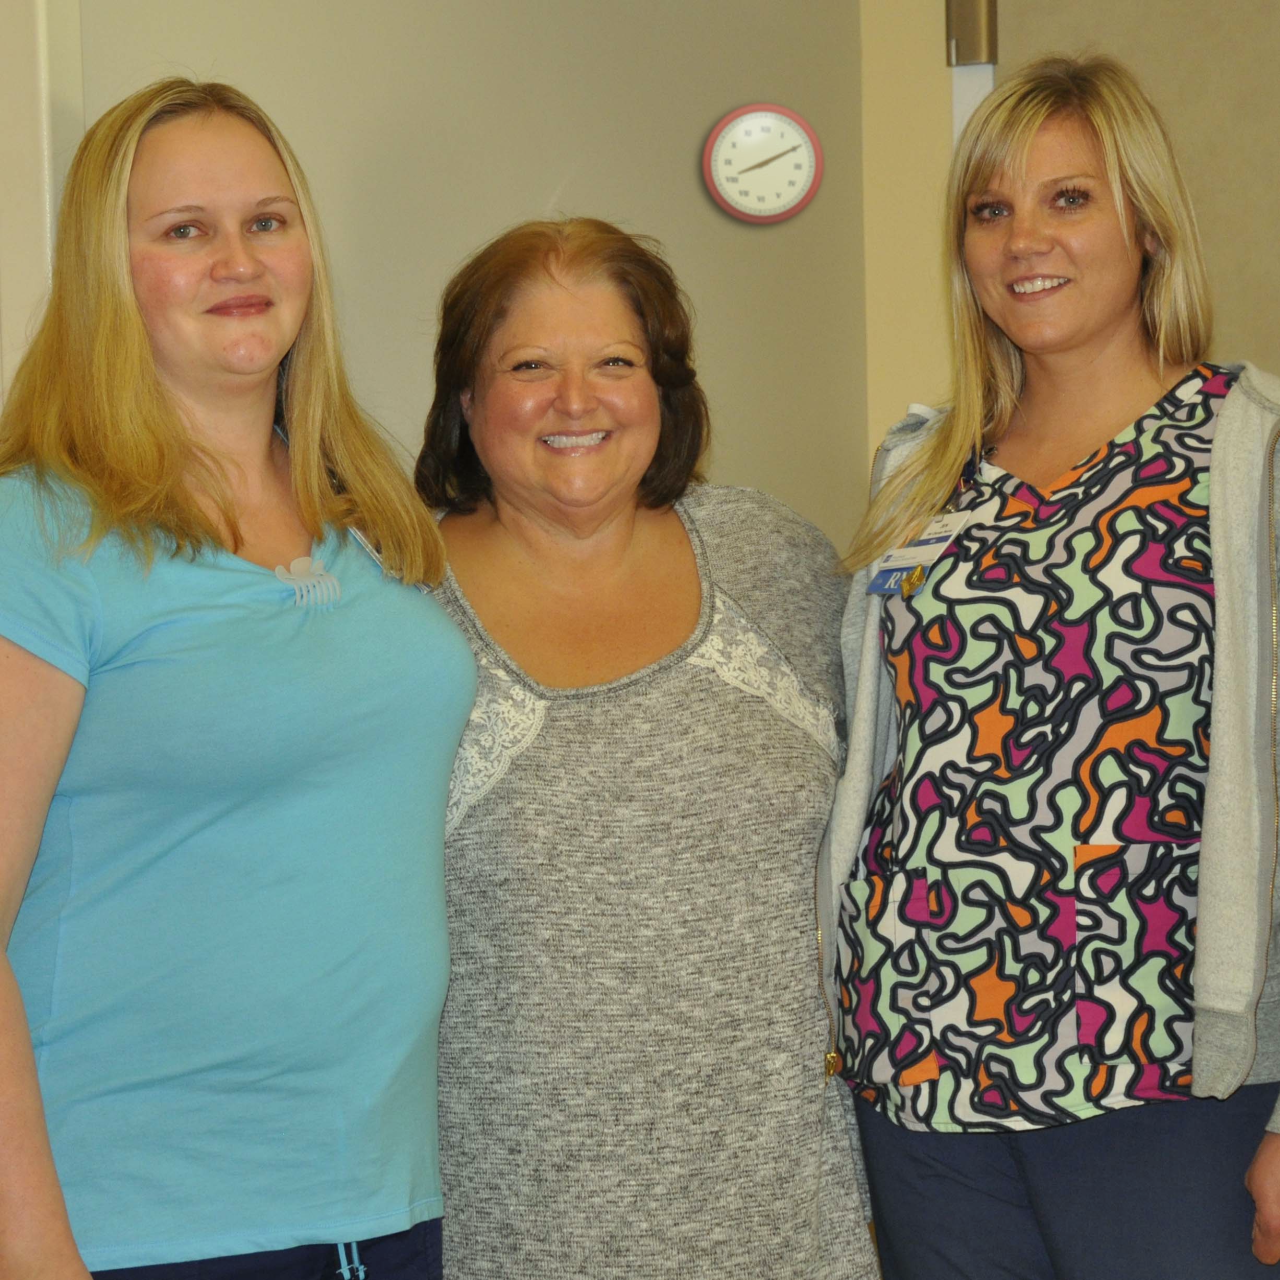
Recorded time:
{"hour": 8, "minute": 10}
